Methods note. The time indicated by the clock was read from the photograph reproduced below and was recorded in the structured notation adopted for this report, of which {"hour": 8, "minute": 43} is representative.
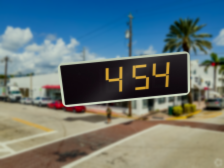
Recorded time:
{"hour": 4, "minute": 54}
